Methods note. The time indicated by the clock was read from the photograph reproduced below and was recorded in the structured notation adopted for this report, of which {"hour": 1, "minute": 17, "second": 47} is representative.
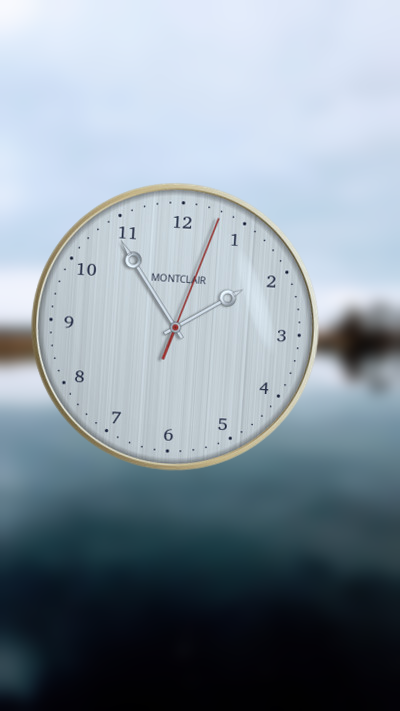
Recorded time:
{"hour": 1, "minute": 54, "second": 3}
